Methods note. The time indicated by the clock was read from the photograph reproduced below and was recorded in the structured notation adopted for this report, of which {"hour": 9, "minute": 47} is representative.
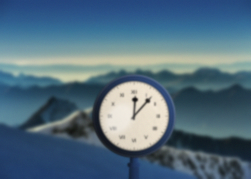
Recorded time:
{"hour": 12, "minute": 7}
